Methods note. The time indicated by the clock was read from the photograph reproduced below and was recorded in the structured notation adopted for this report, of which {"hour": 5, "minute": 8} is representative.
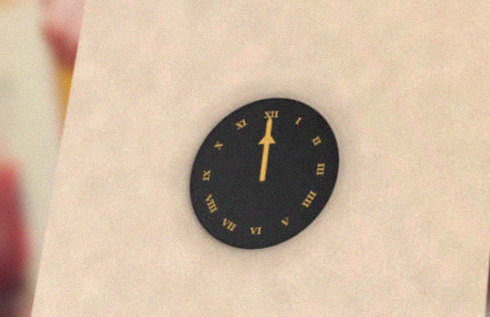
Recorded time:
{"hour": 12, "minute": 0}
